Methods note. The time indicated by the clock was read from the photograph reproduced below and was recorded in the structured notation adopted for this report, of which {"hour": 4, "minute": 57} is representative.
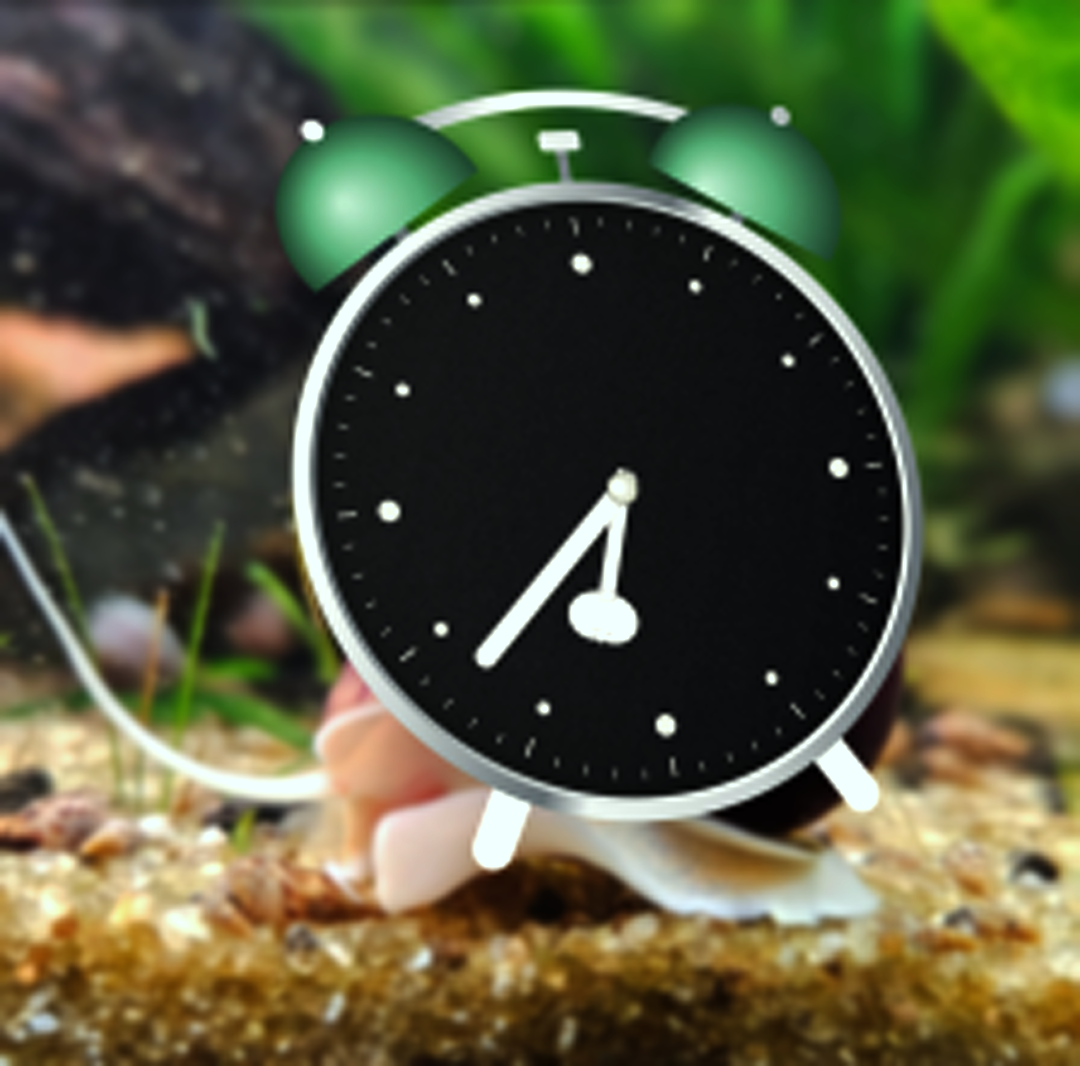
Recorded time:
{"hour": 6, "minute": 38}
